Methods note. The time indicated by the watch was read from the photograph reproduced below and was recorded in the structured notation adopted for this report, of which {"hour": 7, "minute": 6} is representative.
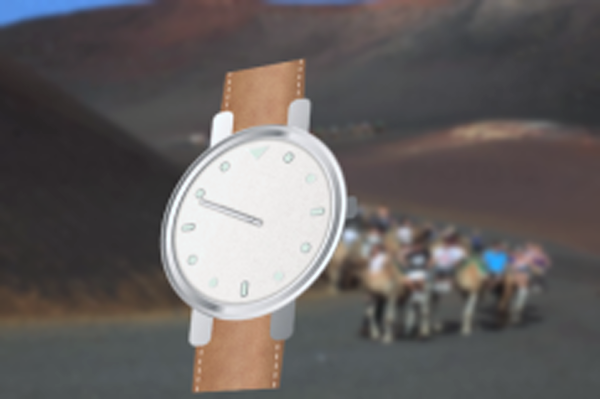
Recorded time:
{"hour": 9, "minute": 49}
